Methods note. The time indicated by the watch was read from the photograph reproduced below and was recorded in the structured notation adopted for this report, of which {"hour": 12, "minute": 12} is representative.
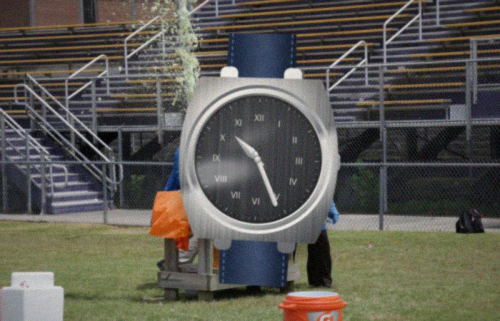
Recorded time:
{"hour": 10, "minute": 26}
